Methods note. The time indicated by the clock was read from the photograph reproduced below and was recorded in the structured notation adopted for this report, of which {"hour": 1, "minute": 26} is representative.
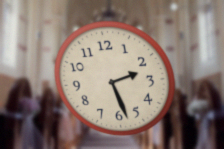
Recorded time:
{"hour": 2, "minute": 28}
